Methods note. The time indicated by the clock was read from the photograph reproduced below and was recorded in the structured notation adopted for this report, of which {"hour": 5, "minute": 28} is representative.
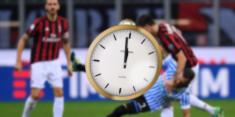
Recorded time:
{"hour": 11, "minute": 59}
